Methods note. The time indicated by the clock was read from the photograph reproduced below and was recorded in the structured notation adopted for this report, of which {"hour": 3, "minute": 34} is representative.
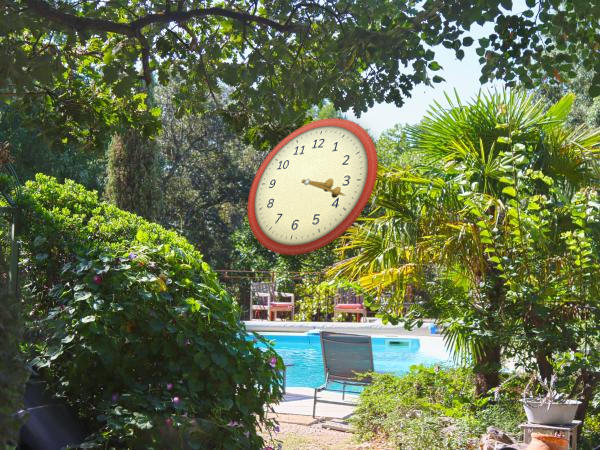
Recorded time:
{"hour": 3, "minute": 18}
